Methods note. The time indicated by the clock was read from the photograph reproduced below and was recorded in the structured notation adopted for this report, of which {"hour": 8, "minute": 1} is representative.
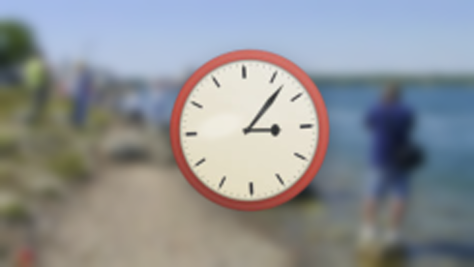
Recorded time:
{"hour": 3, "minute": 7}
